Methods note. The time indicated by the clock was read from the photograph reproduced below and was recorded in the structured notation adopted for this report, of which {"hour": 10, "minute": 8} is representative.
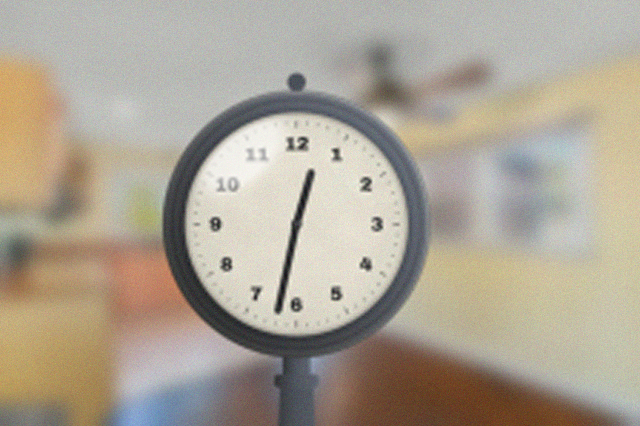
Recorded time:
{"hour": 12, "minute": 32}
